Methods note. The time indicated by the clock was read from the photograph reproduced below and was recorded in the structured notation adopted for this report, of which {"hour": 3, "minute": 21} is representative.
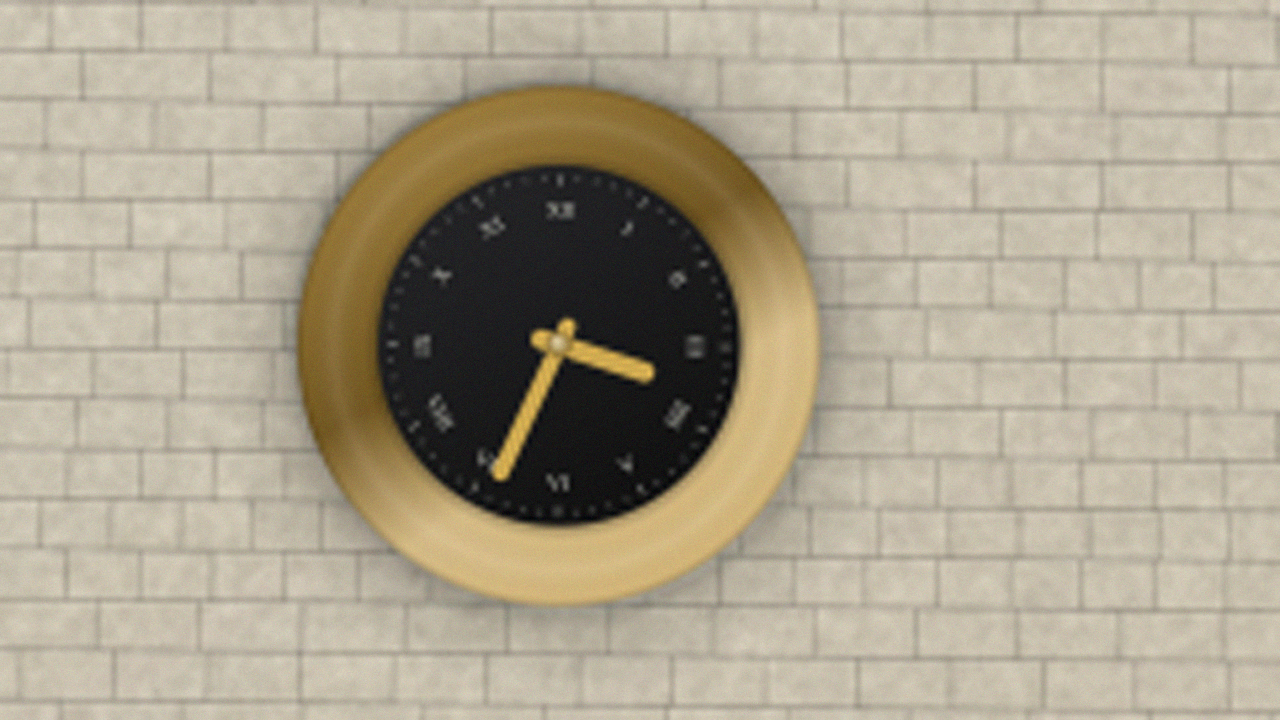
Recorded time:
{"hour": 3, "minute": 34}
